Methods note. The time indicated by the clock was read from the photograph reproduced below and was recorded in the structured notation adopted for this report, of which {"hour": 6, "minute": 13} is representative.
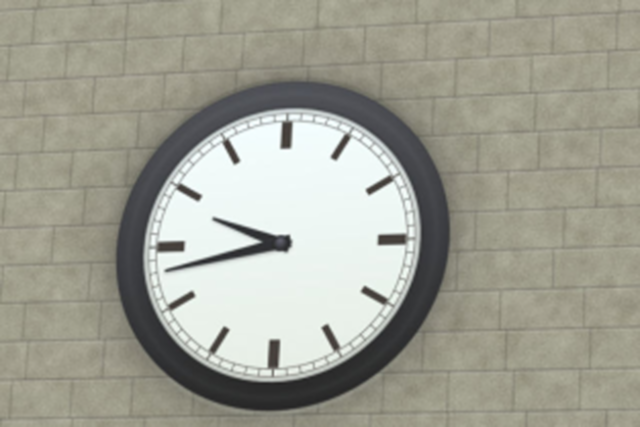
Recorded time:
{"hour": 9, "minute": 43}
